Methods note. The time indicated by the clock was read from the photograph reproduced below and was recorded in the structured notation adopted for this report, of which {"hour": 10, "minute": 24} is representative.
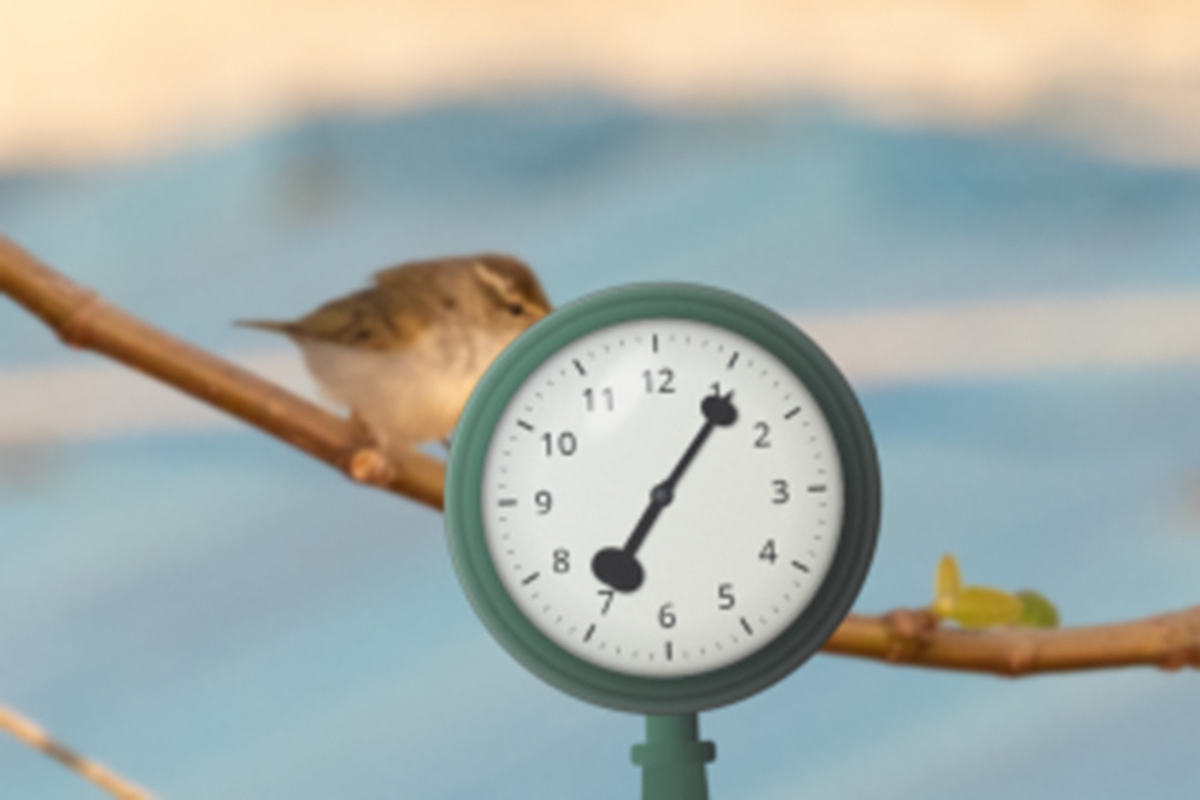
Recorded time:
{"hour": 7, "minute": 6}
